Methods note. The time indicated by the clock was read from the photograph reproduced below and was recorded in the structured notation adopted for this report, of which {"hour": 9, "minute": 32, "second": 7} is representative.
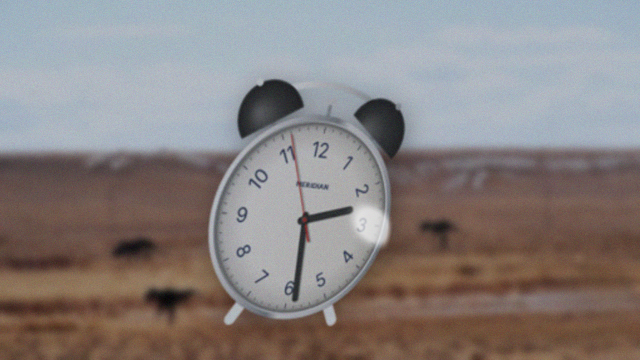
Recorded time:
{"hour": 2, "minute": 28, "second": 56}
